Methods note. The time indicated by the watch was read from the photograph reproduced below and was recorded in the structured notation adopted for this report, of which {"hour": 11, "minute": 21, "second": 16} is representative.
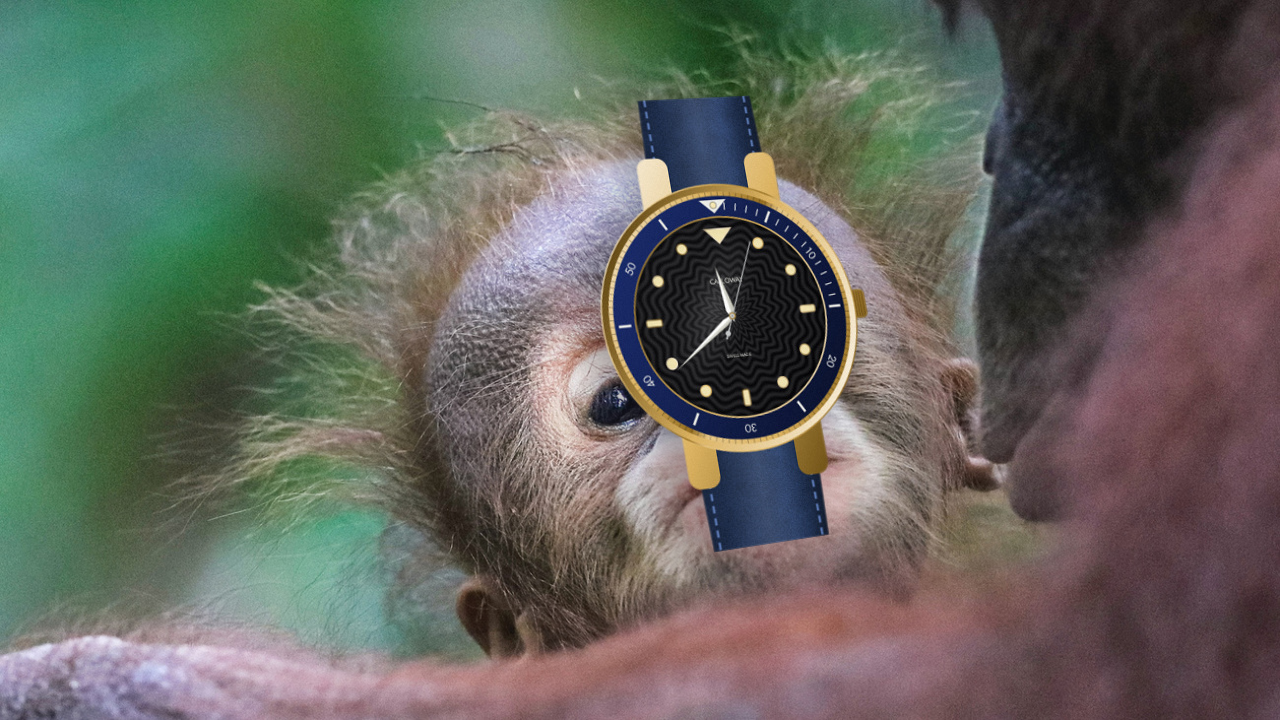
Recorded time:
{"hour": 11, "minute": 39, "second": 4}
